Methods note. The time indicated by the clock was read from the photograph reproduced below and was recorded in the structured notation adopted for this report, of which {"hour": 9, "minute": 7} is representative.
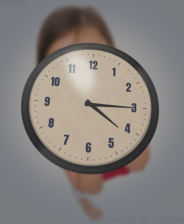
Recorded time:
{"hour": 4, "minute": 15}
